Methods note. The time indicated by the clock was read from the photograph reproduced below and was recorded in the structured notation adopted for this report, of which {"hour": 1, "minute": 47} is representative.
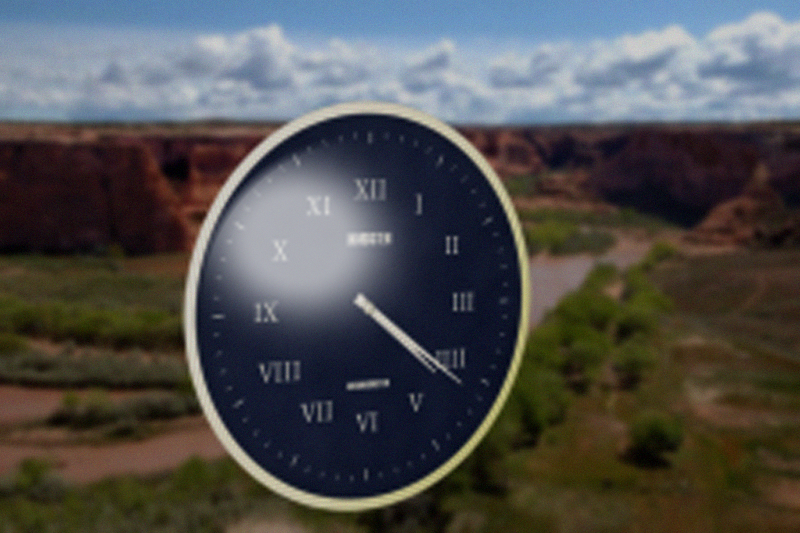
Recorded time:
{"hour": 4, "minute": 21}
